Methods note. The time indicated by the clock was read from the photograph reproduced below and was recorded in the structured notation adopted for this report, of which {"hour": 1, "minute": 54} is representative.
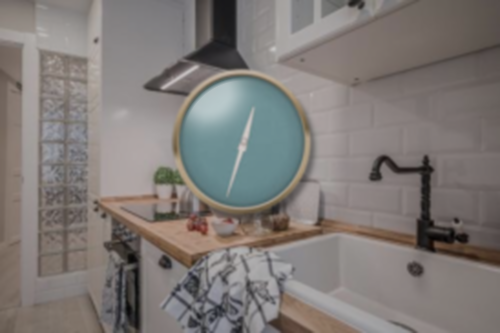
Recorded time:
{"hour": 12, "minute": 33}
